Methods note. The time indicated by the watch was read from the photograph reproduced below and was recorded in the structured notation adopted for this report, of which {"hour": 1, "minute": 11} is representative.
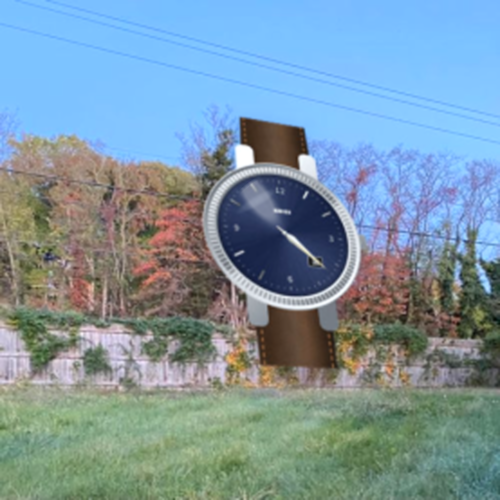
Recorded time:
{"hour": 4, "minute": 22}
